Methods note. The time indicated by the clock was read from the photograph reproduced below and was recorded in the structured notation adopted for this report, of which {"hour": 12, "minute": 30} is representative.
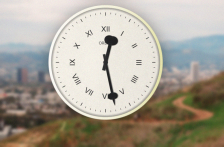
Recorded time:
{"hour": 12, "minute": 28}
